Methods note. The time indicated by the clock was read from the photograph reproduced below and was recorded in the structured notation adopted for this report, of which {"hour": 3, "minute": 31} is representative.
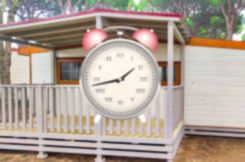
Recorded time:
{"hour": 1, "minute": 43}
